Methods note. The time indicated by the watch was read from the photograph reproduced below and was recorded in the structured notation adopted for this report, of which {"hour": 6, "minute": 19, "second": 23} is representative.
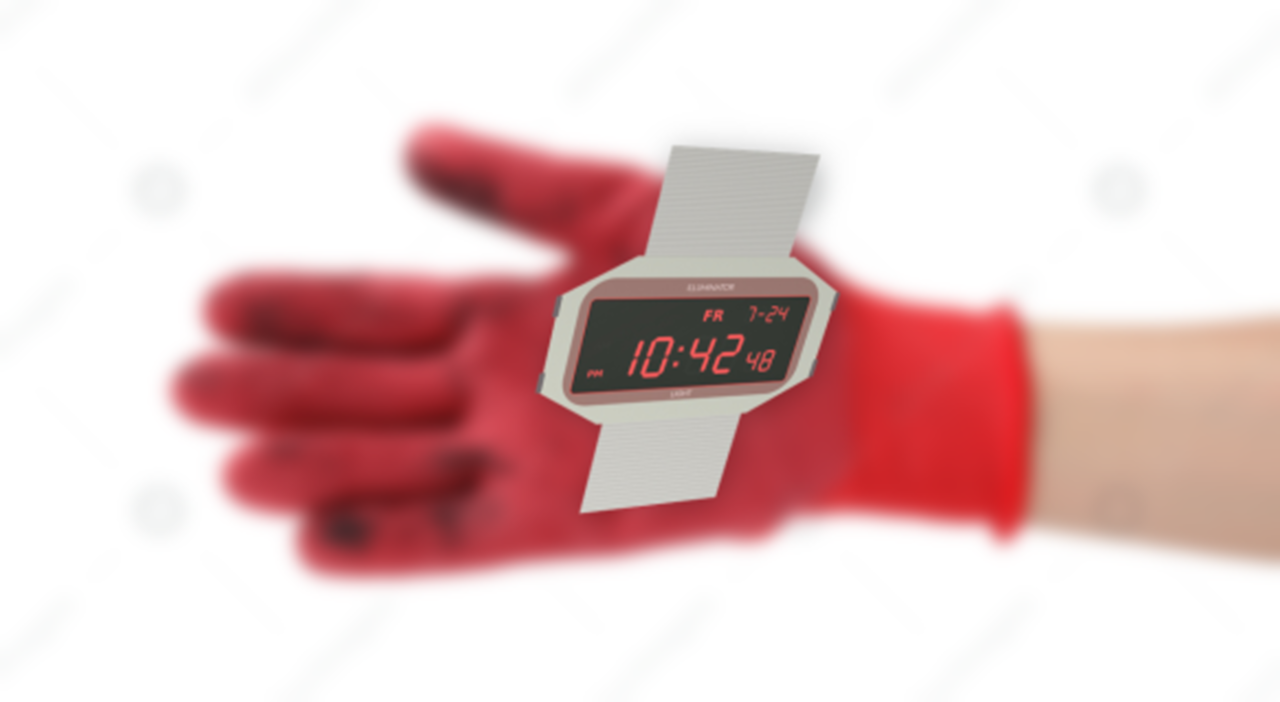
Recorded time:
{"hour": 10, "minute": 42, "second": 48}
